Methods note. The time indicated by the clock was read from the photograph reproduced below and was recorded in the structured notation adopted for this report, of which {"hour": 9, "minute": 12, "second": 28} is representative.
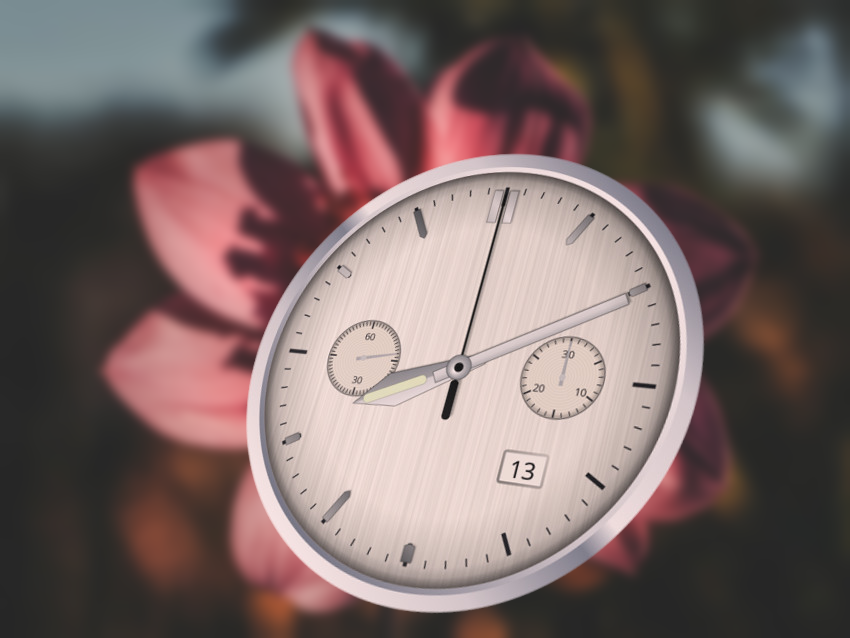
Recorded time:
{"hour": 8, "minute": 10, "second": 13}
